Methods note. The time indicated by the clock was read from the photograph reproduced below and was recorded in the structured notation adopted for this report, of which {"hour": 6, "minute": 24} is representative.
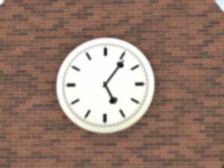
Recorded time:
{"hour": 5, "minute": 6}
